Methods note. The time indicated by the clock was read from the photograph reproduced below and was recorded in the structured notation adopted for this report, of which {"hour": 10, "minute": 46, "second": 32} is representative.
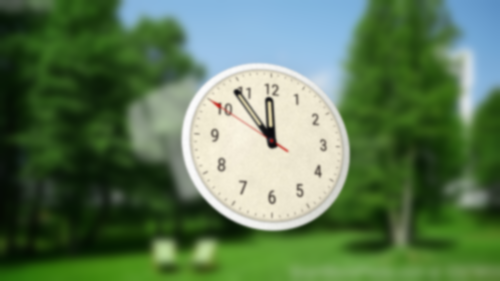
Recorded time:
{"hour": 11, "minute": 53, "second": 50}
